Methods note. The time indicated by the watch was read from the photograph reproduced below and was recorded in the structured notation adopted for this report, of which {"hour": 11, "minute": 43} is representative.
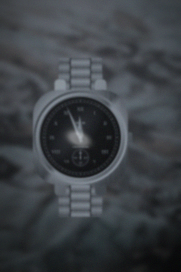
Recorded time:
{"hour": 11, "minute": 56}
